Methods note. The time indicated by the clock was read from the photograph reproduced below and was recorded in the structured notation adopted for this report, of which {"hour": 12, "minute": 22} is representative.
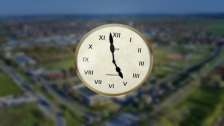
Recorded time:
{"hour": 4, "minute": 58}
